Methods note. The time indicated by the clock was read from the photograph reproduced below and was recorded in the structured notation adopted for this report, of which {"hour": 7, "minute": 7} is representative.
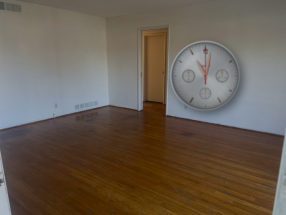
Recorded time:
{"hour": 11, "minute": 2}
